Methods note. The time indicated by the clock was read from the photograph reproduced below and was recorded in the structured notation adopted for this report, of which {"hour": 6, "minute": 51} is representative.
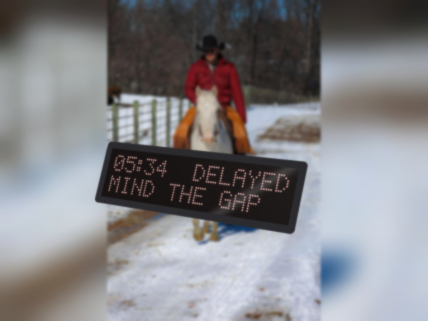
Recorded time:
{"hour": 5, "minute": 34}
